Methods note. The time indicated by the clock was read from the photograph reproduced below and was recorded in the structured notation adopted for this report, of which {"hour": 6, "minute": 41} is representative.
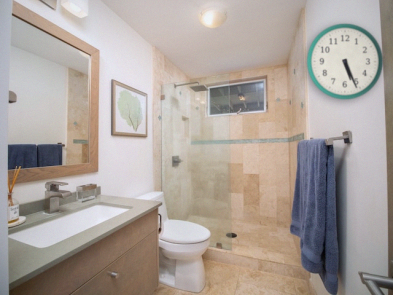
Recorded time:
{"hour": 5, "minute": 26}
